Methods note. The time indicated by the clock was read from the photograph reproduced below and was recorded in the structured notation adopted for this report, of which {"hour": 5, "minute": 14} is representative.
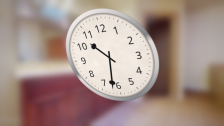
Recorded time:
{"hour": 10, "minute": 32}
